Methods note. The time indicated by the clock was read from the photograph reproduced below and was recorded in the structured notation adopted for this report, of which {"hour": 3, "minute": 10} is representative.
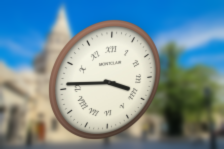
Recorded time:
{"hour": 3, "minute": 46}
